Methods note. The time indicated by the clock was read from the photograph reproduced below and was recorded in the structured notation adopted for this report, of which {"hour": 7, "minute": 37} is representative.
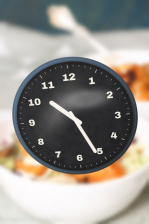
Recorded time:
{"hour": 10, "minute": 26}
